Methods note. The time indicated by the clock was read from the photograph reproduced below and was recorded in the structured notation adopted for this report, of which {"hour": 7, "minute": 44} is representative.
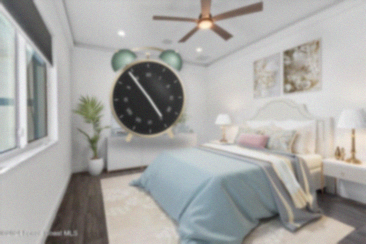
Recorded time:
{"hour": 4, "minute": 54}
